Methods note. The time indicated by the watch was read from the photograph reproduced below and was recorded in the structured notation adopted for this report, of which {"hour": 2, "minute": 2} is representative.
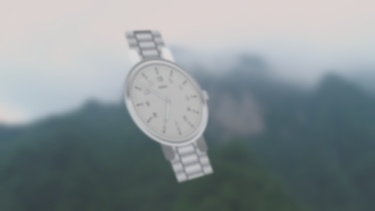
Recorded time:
{"hour": 6, "minute": 52}
